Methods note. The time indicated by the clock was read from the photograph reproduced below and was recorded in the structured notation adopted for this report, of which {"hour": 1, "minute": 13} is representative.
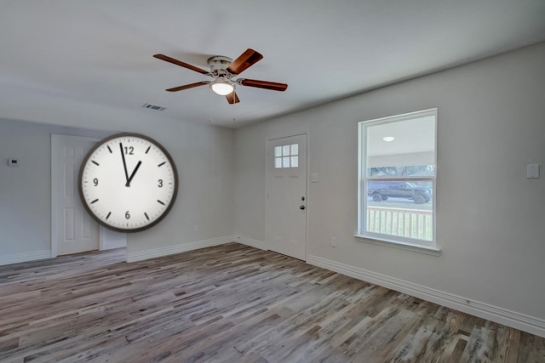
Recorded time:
{"hour": 12, "minute": 58}
